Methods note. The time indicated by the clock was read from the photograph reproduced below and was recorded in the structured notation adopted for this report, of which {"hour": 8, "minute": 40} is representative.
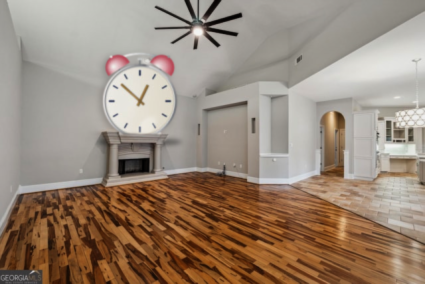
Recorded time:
{"hour": 12, "minute": 52}
